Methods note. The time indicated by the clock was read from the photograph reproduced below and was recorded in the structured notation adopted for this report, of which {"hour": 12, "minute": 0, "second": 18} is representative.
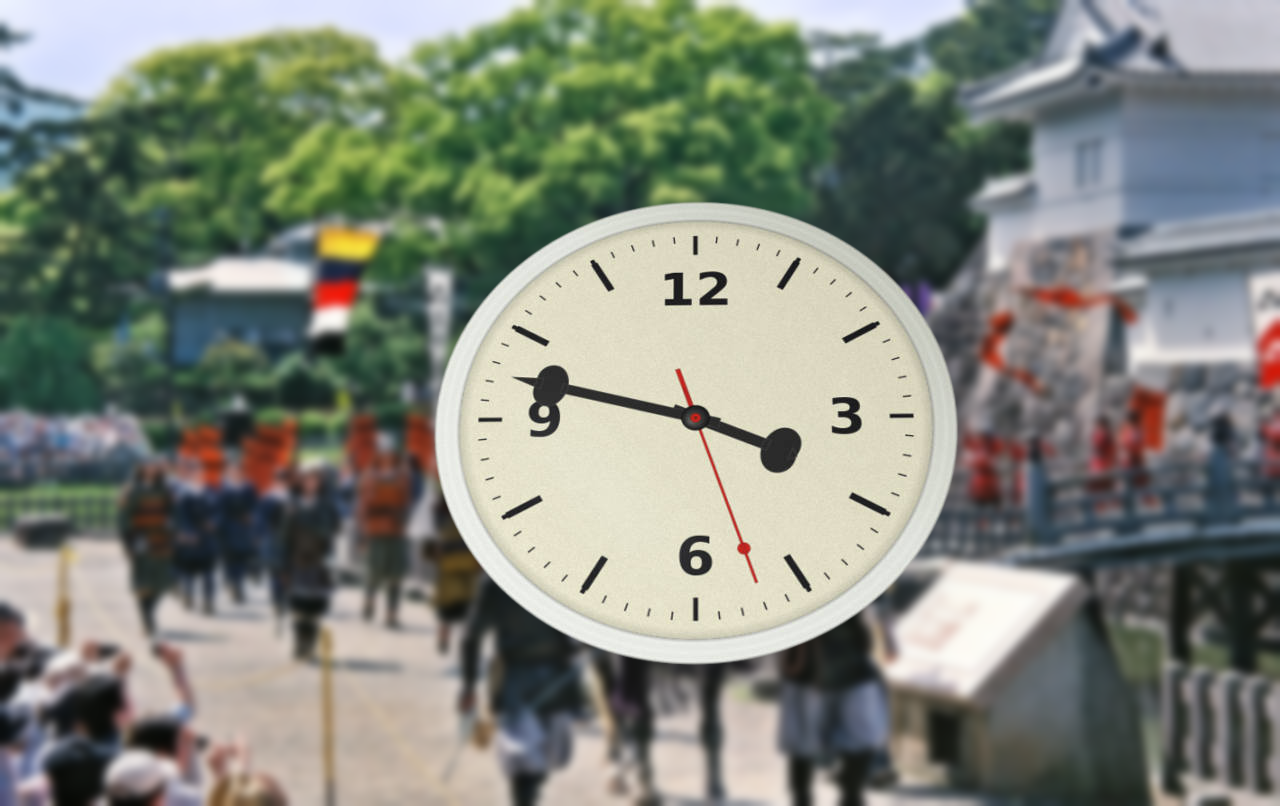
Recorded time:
{"hour": 3, "minute": 47, "second": 27}
